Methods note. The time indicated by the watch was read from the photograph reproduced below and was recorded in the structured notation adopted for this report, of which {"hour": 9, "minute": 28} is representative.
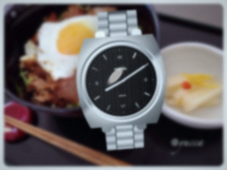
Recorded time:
{"hour": 8, "minute": 10}
